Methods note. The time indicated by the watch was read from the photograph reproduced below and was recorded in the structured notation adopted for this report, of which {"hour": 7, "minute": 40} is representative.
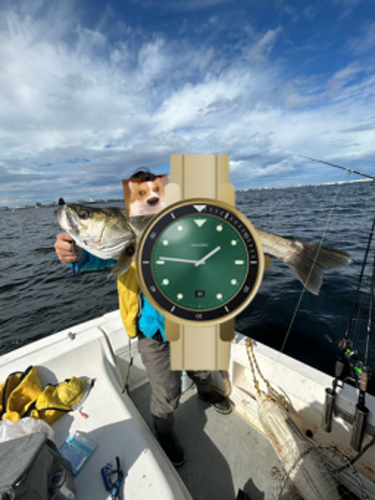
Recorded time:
{"hour": 1, "minute": 46}
